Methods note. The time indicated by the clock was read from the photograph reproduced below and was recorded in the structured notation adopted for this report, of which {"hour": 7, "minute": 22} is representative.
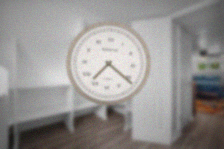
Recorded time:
{"hour": 7, "minute": 21}
